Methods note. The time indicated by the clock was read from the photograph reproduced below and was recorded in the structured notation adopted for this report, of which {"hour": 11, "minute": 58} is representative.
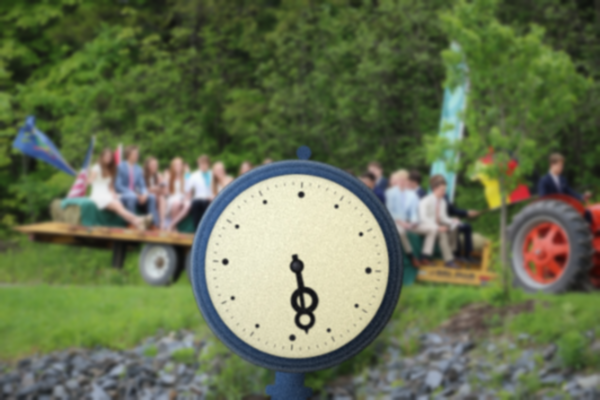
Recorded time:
{"hour": 5, "minute": 28}
